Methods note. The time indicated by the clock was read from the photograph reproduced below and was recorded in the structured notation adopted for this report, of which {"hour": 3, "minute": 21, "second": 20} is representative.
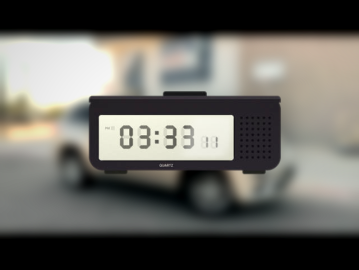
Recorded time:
{"hour": 3, "minute": 33, "second": 11}
